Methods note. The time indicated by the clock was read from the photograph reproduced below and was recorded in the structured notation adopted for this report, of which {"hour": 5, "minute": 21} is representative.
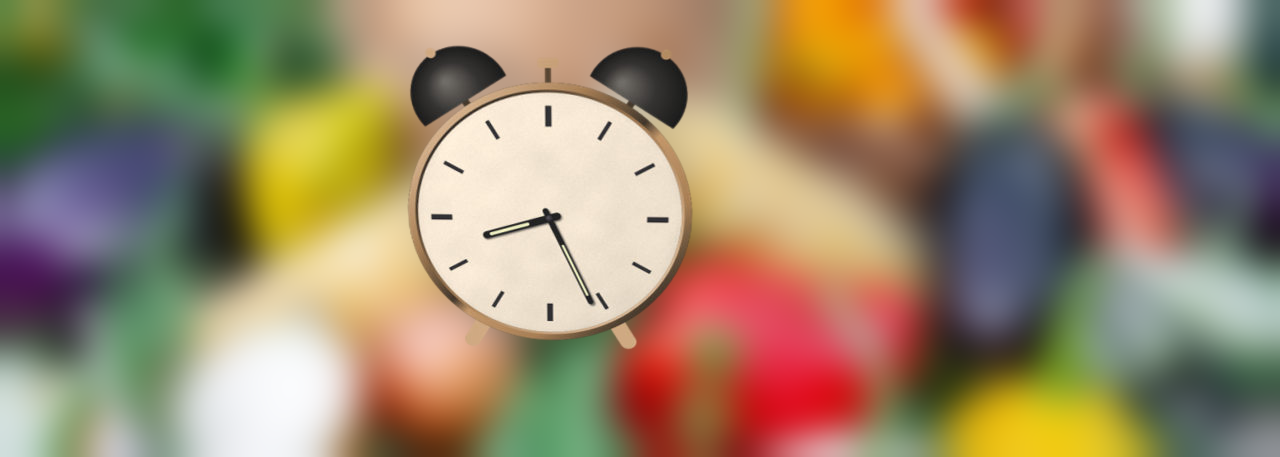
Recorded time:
{"hour": 8, "minute": 26}
